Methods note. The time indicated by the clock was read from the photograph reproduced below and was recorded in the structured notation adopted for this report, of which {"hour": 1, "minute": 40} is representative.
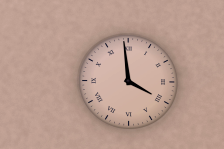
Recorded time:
{"hour": 3, "minute": 59}
